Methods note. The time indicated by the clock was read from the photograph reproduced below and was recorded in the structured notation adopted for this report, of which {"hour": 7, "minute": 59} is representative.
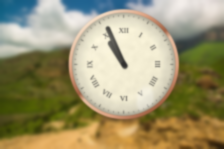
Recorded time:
{"hour": 10, "minute": 56}
